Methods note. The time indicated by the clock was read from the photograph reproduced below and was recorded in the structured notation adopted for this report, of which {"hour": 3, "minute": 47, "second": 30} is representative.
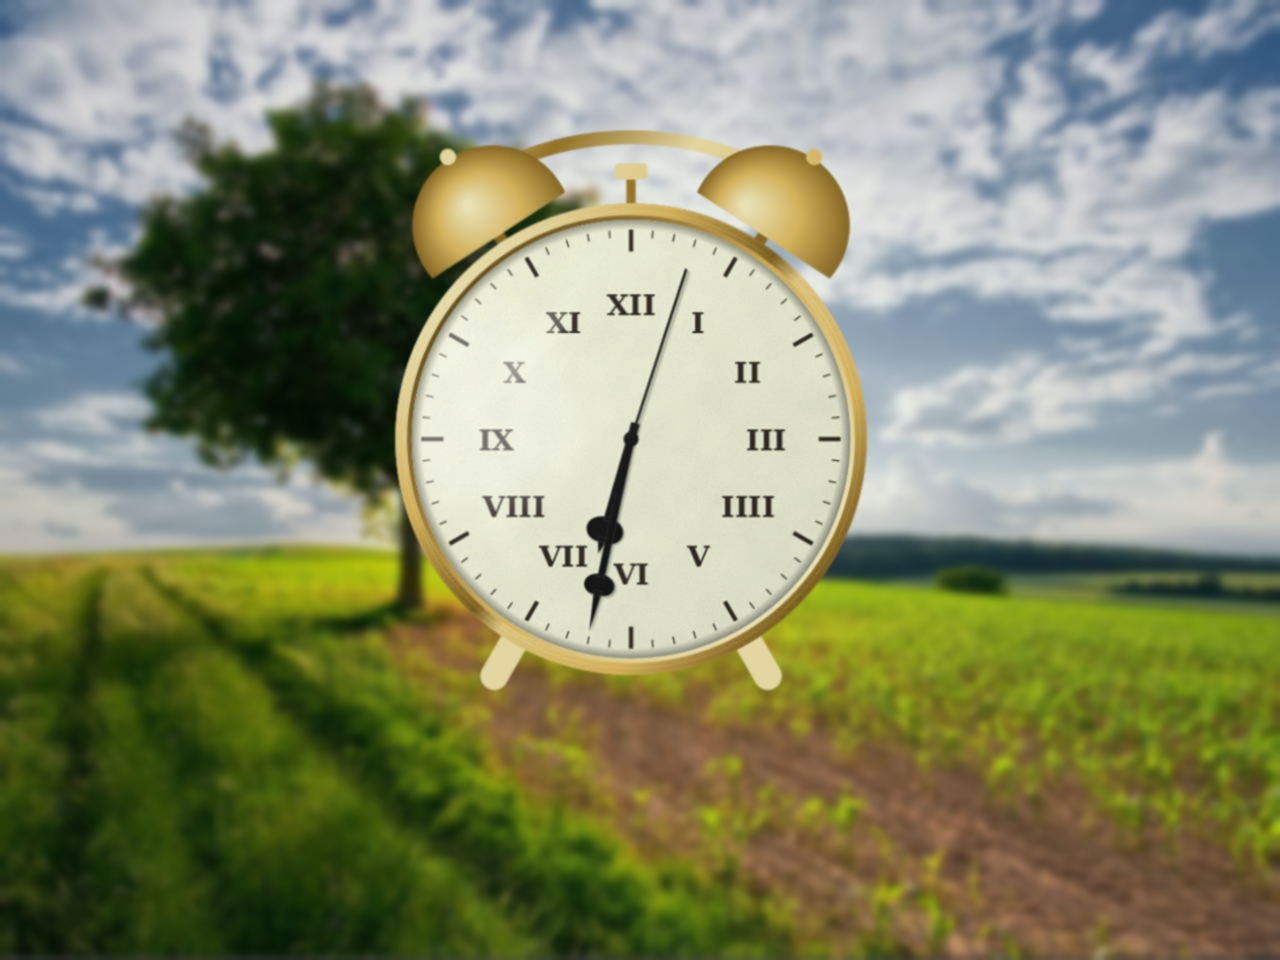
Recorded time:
{"hour": 6, "minute": 32, "second": 3}
